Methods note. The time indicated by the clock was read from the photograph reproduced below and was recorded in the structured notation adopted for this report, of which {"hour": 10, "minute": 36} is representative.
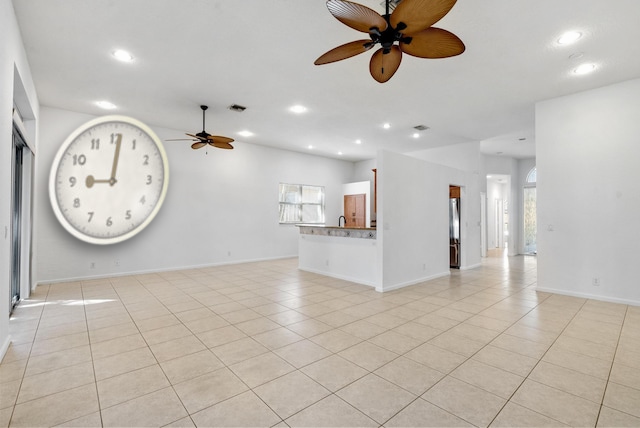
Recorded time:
{"hour": 9, "minute": 1}
